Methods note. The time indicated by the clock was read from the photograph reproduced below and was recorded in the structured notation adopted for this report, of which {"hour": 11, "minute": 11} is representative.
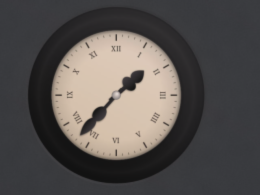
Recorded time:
{"hour": 1, "minute": 37}
